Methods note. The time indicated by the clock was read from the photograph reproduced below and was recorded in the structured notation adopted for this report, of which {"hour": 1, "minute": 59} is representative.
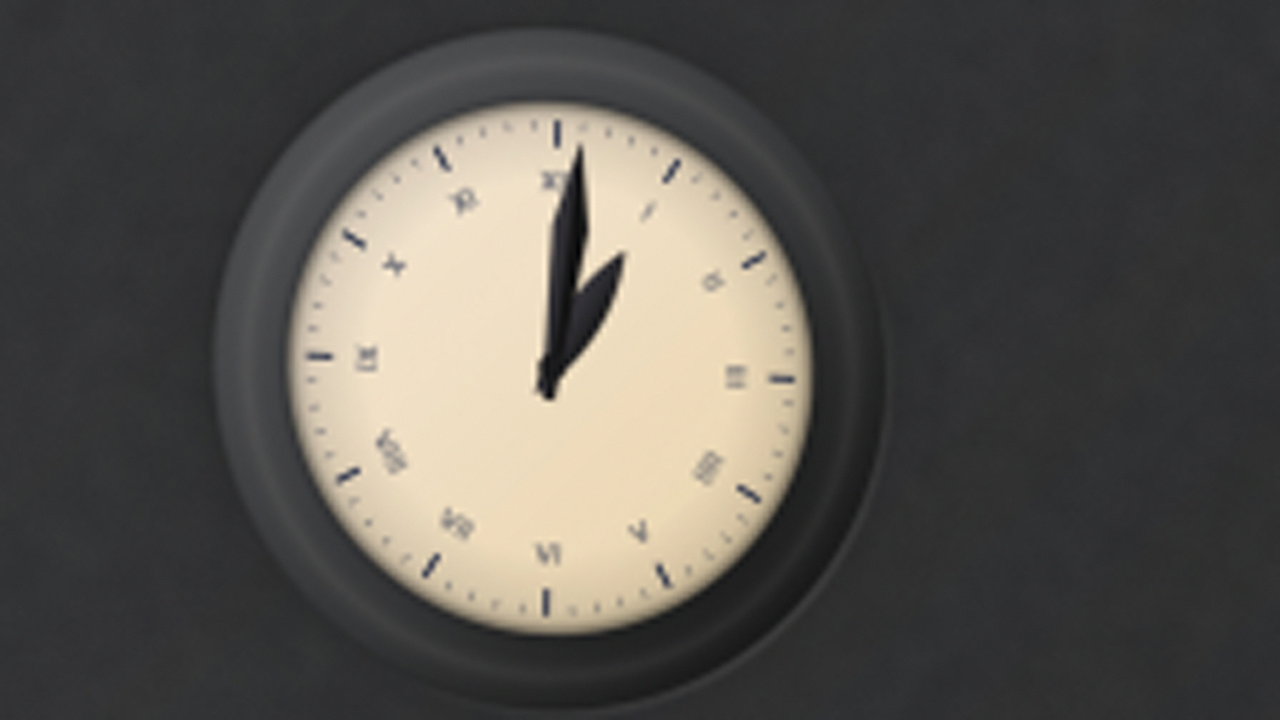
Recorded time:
{"hour": 1, "minute": 1}
